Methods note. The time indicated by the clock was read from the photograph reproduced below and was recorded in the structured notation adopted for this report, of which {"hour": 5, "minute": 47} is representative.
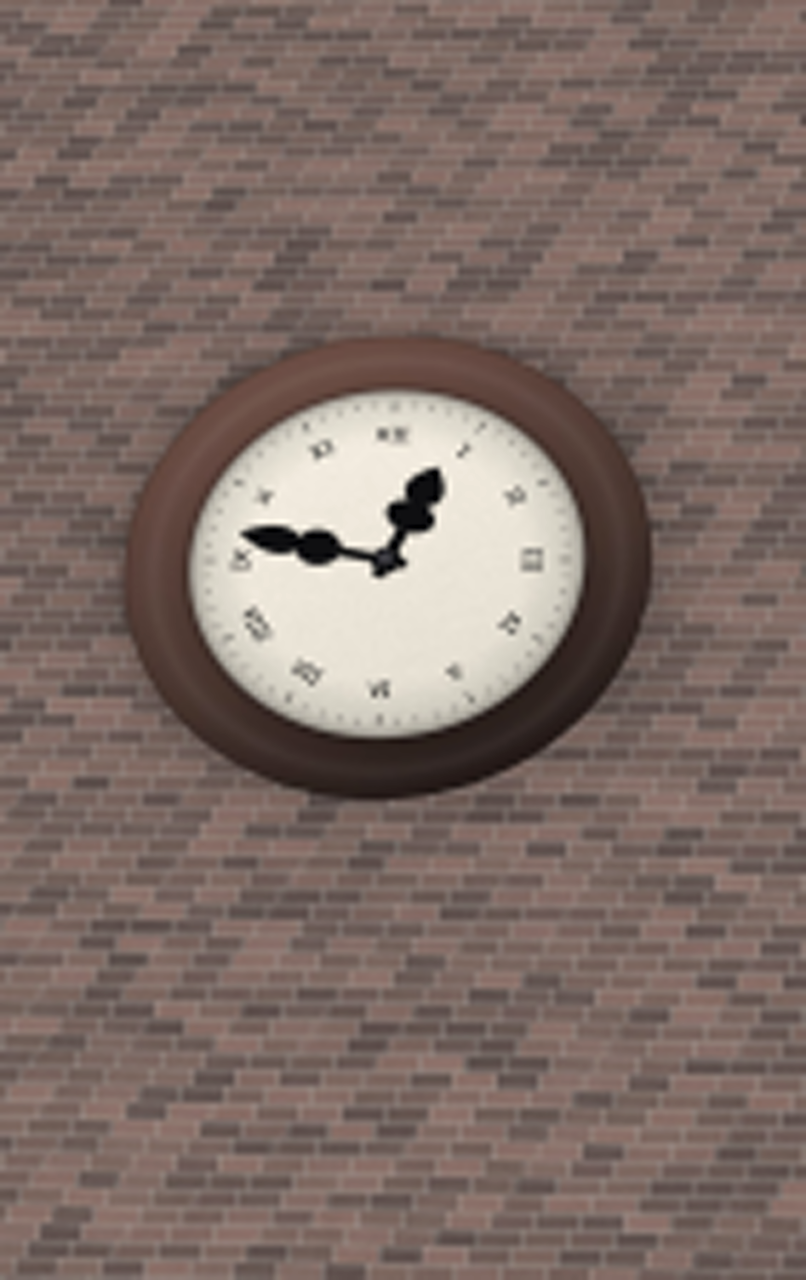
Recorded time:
{"hour": 12, "minute": 47}
